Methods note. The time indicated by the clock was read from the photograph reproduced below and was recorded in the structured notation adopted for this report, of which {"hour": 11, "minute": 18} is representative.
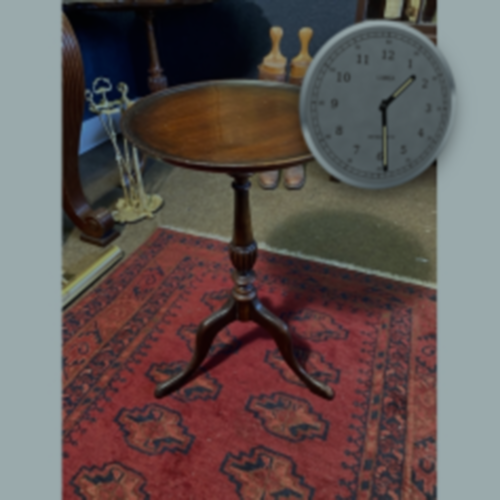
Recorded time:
{"hour": 1, "minute": 29}
